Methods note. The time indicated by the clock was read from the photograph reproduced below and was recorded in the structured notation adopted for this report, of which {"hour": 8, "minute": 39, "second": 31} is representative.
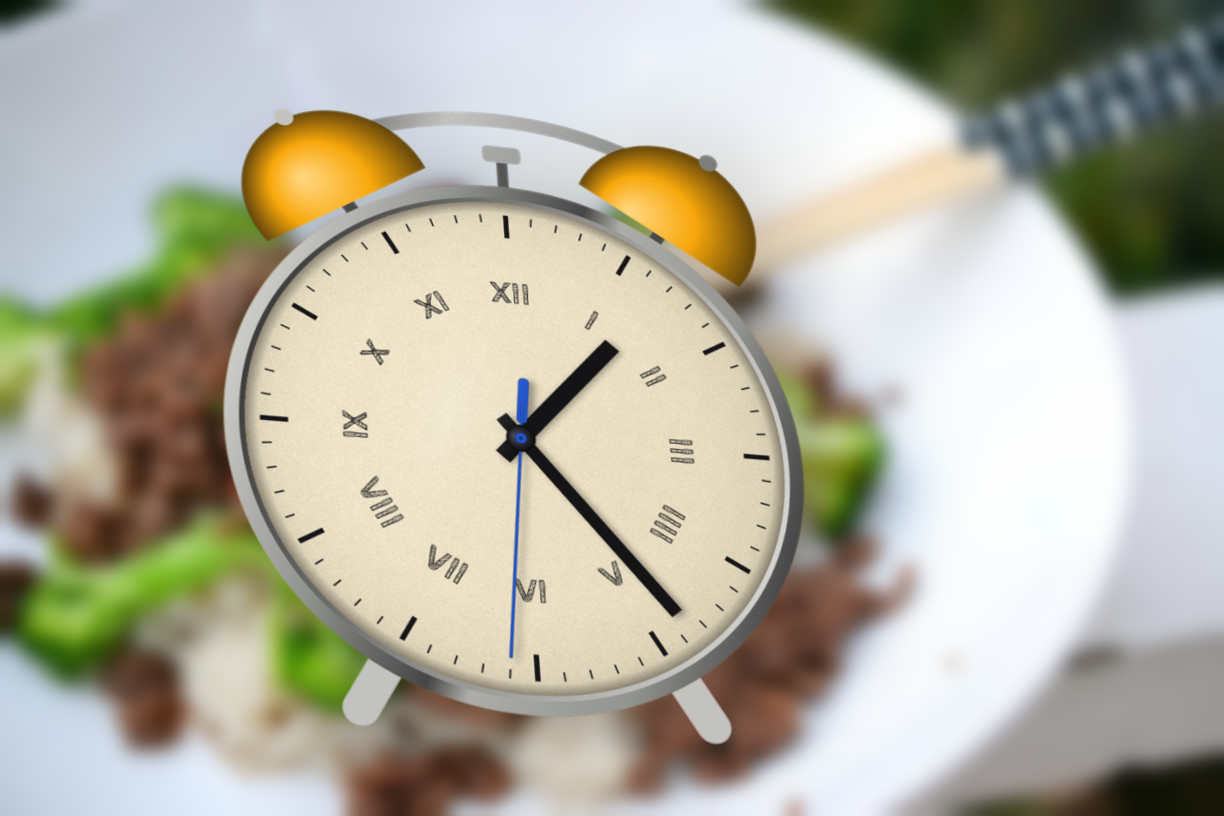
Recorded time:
{"hour": 1, "minute": 23, "second": 31}
